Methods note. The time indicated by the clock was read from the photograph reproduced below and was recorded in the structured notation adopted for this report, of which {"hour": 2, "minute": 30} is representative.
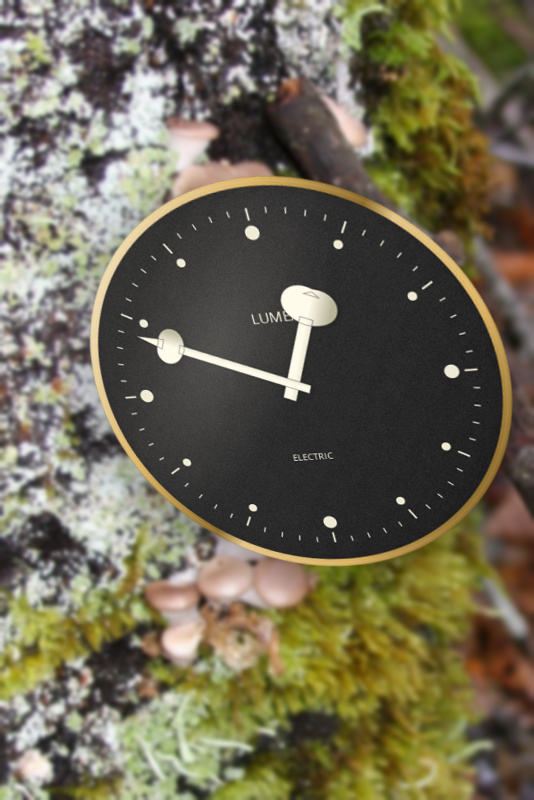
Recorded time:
{"hour": 12, "minute": 49}
